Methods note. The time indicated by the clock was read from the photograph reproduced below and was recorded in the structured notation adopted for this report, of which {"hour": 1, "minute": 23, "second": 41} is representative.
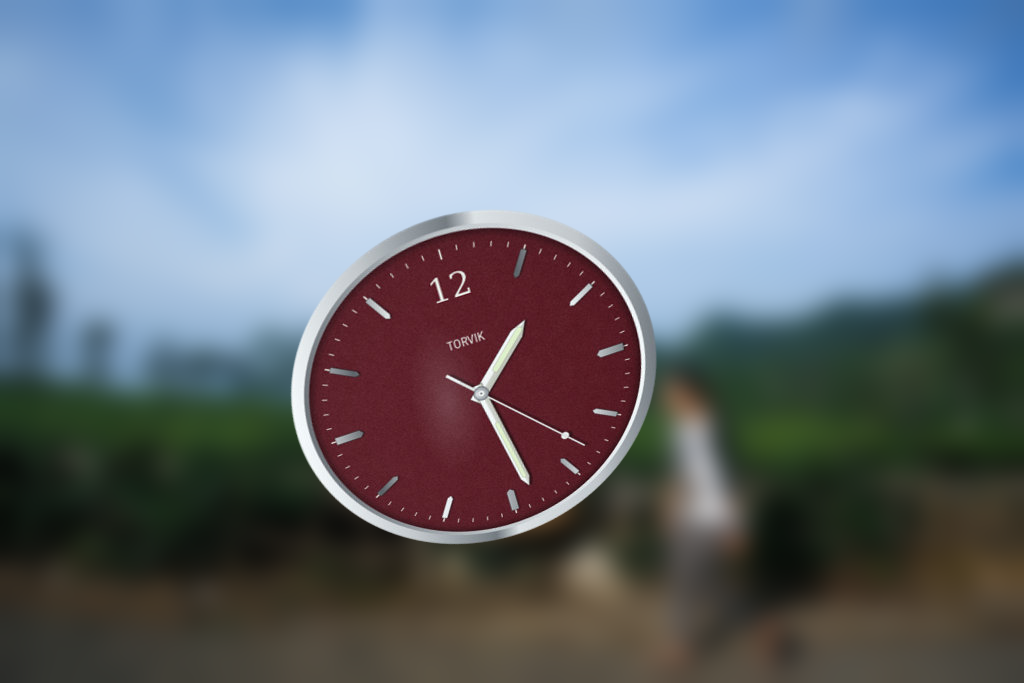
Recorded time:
{"hour": 1, "minute": 28, "second": 23}
